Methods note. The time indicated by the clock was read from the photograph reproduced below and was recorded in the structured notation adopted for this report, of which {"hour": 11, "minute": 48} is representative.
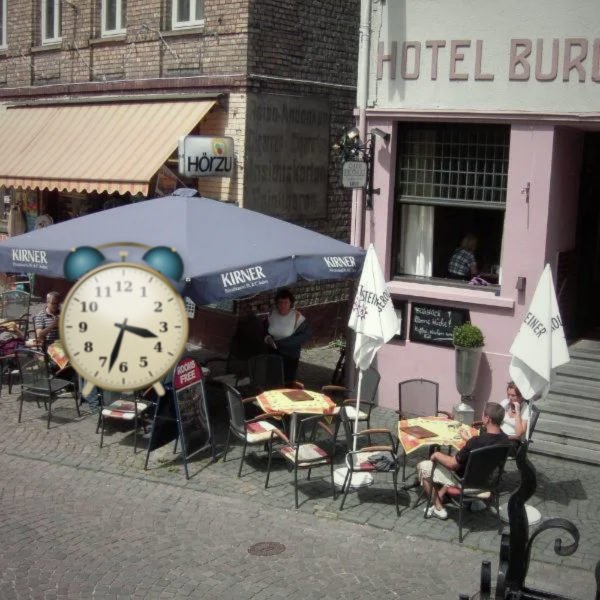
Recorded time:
{"hour": 3, "minute": 33}
